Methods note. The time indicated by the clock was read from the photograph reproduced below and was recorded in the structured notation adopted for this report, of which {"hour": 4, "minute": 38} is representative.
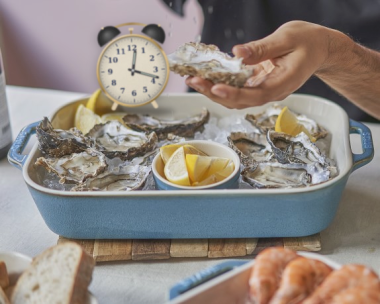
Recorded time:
{"hour": 12, "minute": 18}
